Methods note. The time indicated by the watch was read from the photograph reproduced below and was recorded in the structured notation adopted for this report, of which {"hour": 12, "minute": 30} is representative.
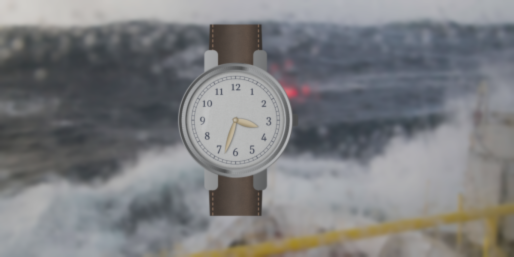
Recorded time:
{"hour": 3, "minute": 33}
